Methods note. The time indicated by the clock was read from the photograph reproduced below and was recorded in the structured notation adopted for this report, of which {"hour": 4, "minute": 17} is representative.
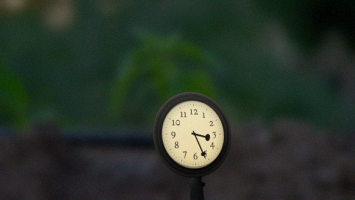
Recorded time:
{"hour": 3, "minute": 26}
